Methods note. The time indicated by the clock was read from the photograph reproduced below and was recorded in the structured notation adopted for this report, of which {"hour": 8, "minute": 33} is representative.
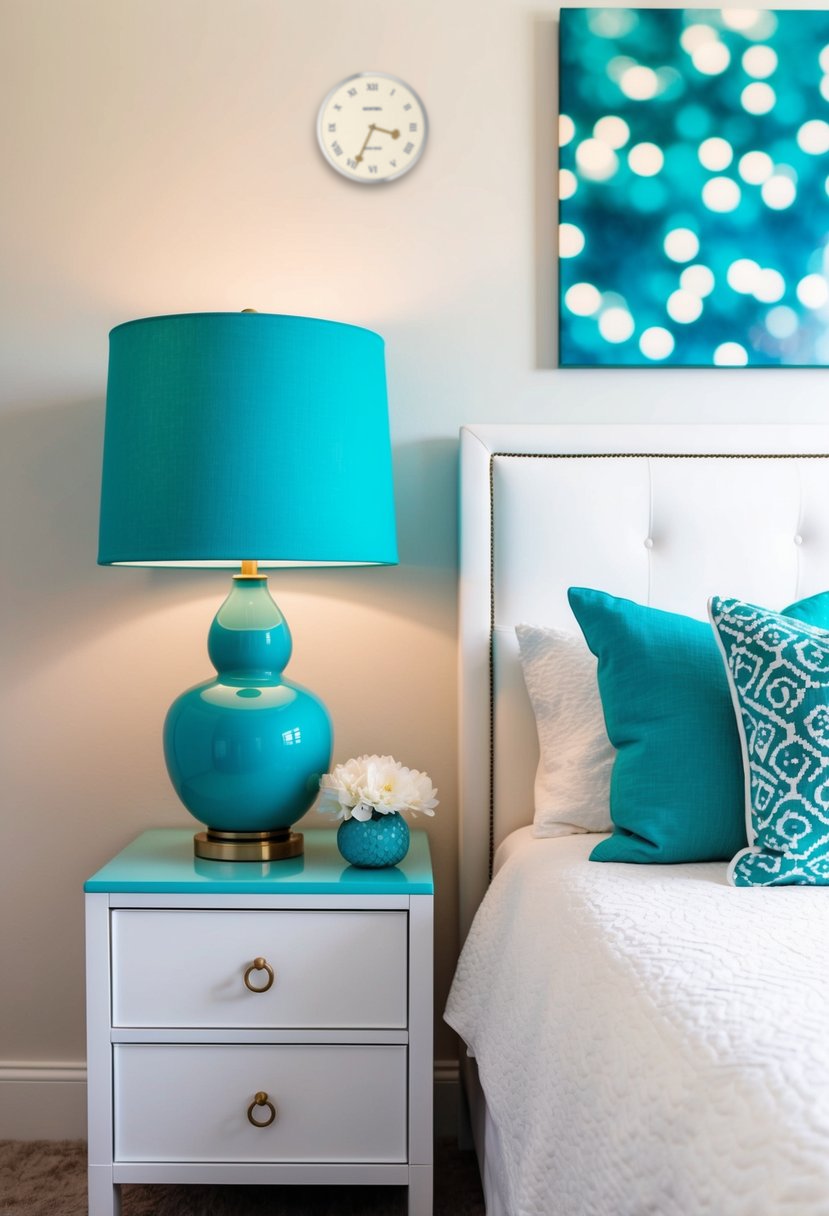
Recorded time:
{"hour": 3, "minute": 34}
